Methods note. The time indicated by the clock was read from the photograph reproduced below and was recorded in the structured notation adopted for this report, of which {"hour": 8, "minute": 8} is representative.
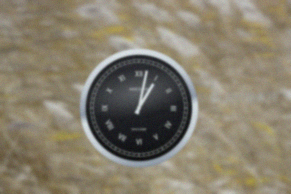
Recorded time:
{"hour": 1, "minute": 2}
